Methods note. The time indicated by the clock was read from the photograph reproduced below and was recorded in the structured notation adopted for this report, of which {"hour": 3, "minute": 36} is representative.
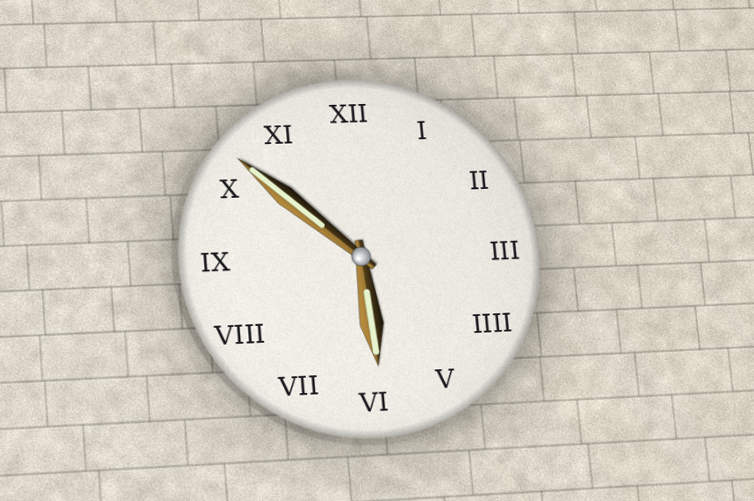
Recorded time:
{"hour": 5, "minute": 52}
